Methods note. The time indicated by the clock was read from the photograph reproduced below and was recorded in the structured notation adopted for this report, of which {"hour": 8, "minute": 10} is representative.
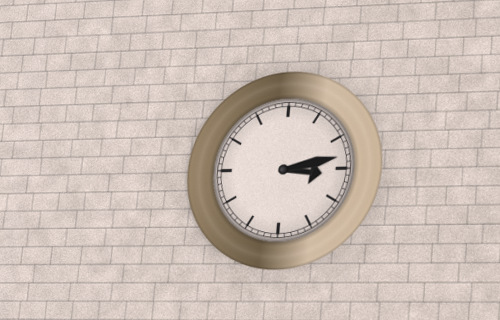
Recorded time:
{"hour": 3, "minute": 13}
